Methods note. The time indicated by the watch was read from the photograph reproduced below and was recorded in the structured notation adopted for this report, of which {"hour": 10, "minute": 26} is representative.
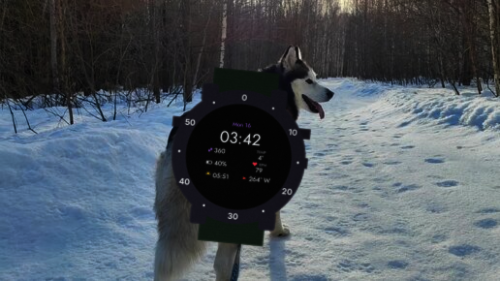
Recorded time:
{"hour": 3, "minute": 42}
